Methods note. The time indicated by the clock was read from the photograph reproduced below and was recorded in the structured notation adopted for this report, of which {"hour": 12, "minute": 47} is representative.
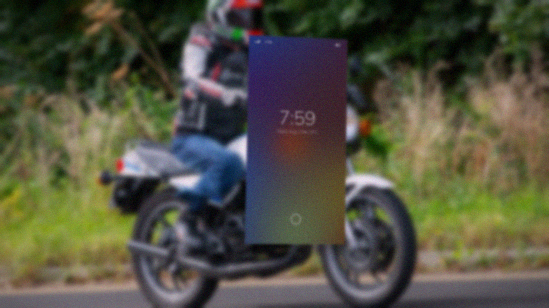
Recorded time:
{"hour": 7, "minute": 59}
